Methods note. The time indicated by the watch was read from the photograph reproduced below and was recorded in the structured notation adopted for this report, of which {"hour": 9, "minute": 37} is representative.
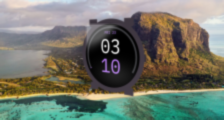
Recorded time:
{"hour": 3, "minute": 10}
